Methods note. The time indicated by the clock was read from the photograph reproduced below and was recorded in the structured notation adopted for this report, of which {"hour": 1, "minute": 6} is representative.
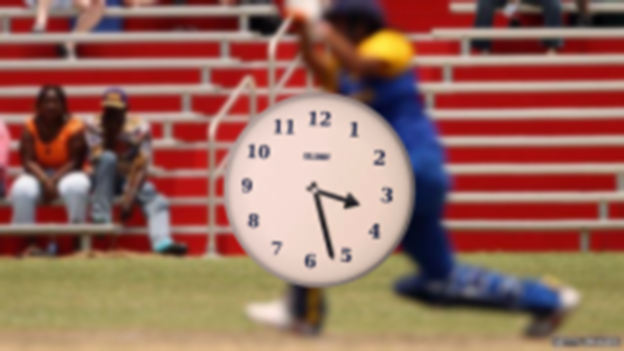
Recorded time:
{"hour": 3, "minute": 27}
